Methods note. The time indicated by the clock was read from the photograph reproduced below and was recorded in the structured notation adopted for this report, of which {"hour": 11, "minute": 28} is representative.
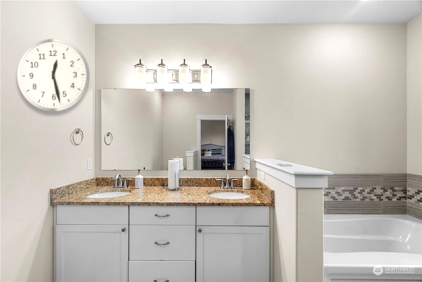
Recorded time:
{"hour": 12, "minute": 28}
